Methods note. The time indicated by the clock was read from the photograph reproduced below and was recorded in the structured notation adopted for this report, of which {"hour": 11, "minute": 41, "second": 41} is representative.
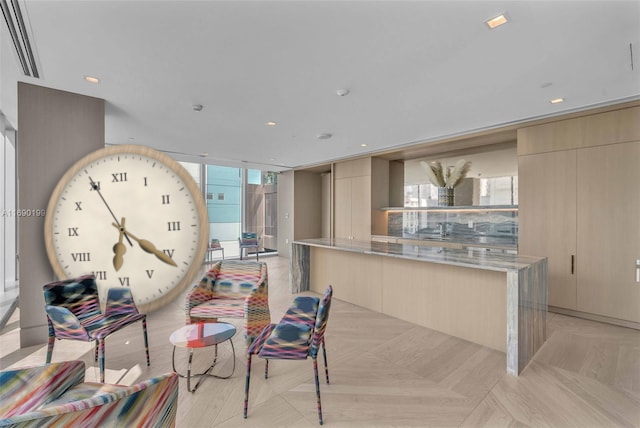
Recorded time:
{"hour": 6, "minute": 20, "second": 55}
